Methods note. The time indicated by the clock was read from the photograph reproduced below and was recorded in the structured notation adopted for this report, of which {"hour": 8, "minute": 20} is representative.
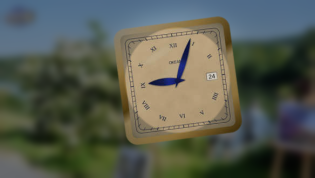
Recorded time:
{"hour": 9, "minute": 4}
